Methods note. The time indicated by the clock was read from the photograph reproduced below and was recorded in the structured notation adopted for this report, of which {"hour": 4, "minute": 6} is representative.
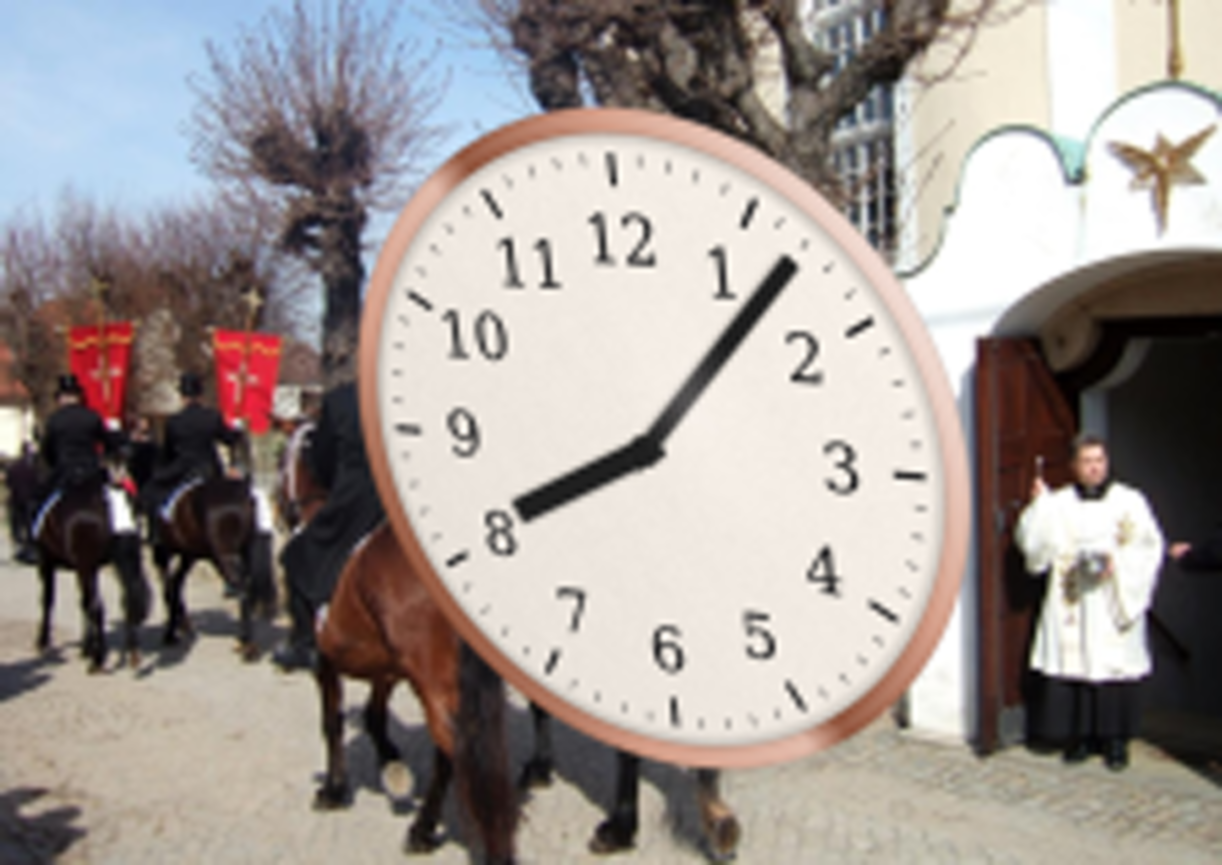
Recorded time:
{"hour": 8, "minute": 7}
